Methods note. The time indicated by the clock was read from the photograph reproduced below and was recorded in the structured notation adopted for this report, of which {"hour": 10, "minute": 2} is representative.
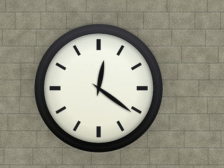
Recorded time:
{"hour": 12, "minute": 21}
